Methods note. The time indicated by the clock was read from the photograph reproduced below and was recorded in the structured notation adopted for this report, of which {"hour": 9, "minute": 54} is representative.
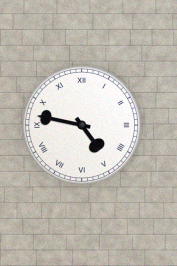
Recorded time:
{"hour": 4, "minute": 47}
